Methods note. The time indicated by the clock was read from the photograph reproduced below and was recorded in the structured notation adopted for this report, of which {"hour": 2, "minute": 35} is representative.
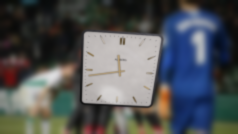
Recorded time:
{"hour": 11, "minute": 43}
